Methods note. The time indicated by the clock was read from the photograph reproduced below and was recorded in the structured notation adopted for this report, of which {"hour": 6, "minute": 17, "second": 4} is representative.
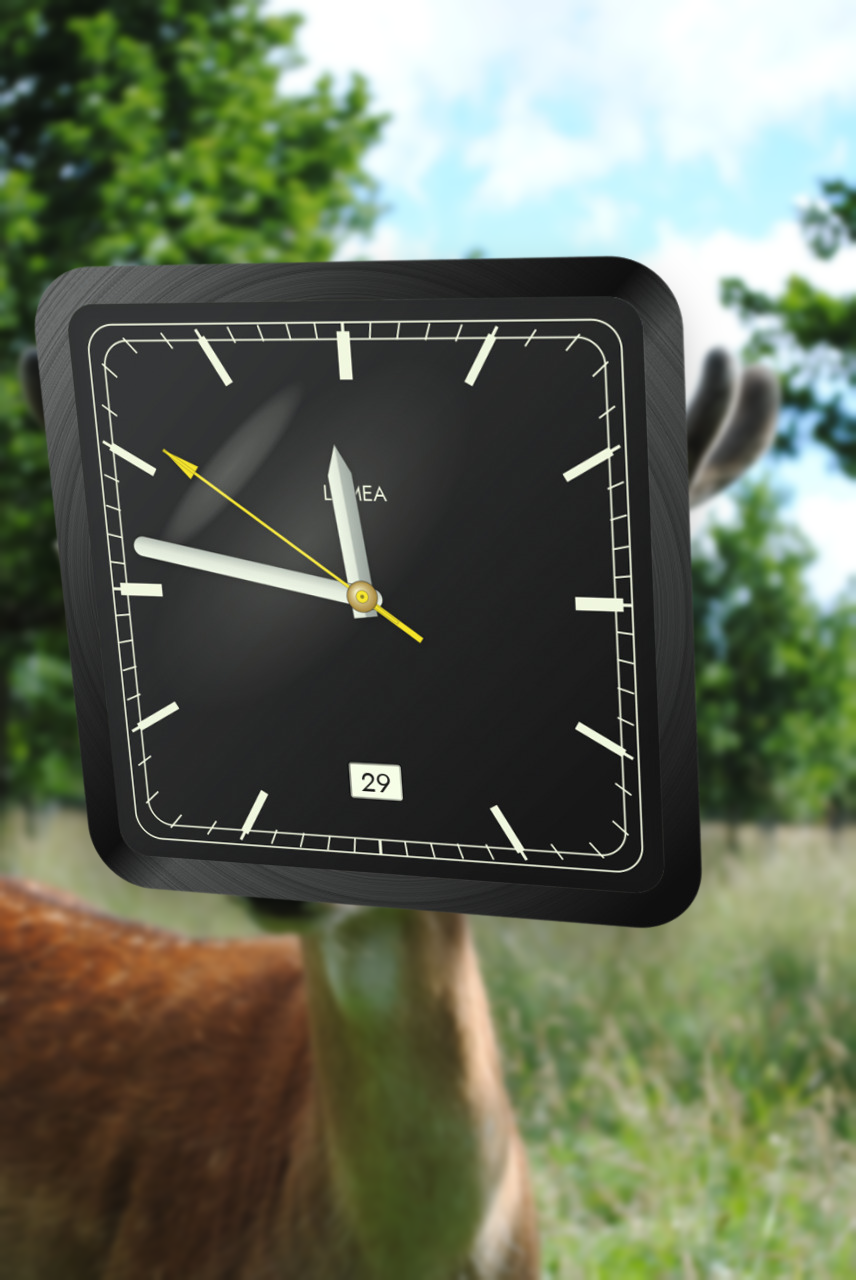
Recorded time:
{"hour": 11, "minute": 46, "second": 51}
